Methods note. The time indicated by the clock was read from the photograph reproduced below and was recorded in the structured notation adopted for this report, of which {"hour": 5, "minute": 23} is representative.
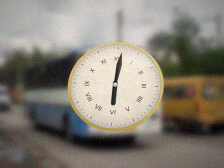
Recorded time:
{"hour": 6, "minute": 1}
